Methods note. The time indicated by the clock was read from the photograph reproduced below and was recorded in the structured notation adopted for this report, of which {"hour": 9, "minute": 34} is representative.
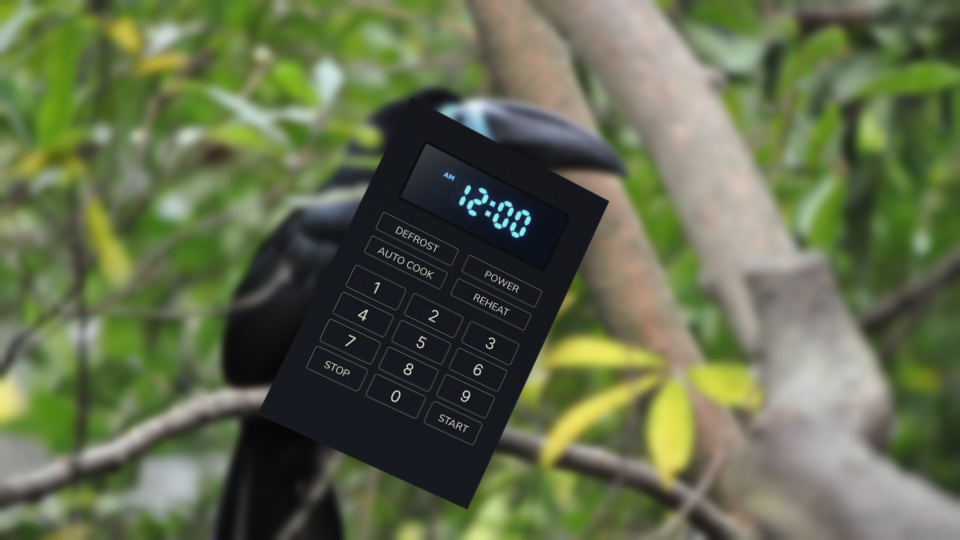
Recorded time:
{"hour": 12, "minute": 0}
